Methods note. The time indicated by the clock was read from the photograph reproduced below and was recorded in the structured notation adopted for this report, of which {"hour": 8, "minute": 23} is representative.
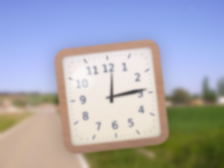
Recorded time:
{"hour": 12, "minute": 14}
